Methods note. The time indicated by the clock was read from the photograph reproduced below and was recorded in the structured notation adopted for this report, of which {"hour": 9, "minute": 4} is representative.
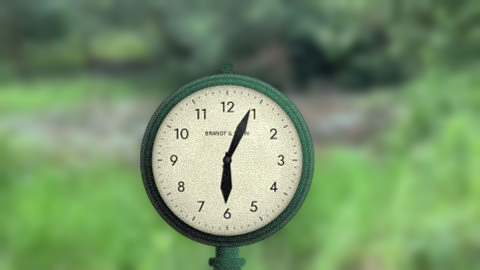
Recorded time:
{"hour": 6, "minute": 4}
